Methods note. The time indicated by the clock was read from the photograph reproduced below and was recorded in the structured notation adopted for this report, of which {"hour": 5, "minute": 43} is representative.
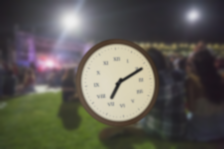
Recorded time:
{"hour": 7, "minute": 11}
